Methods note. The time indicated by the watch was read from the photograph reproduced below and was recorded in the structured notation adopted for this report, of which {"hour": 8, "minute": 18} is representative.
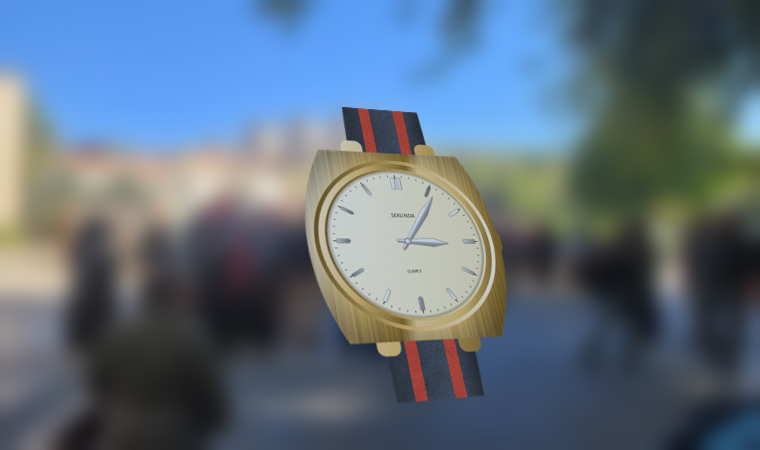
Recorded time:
{"hour": 3, "minute": 6}
